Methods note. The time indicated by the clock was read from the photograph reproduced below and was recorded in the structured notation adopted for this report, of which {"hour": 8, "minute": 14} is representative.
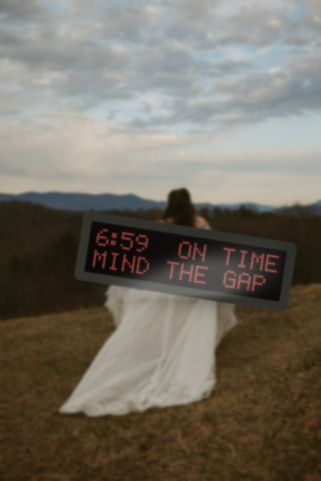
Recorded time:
{"hour": 6, "minute": 59}
